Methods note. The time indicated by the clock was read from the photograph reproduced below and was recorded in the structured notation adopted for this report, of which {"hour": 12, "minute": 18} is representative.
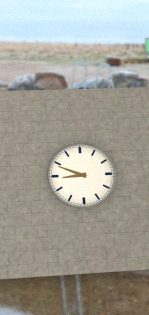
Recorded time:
{"hour": 8, "minute": 49}
